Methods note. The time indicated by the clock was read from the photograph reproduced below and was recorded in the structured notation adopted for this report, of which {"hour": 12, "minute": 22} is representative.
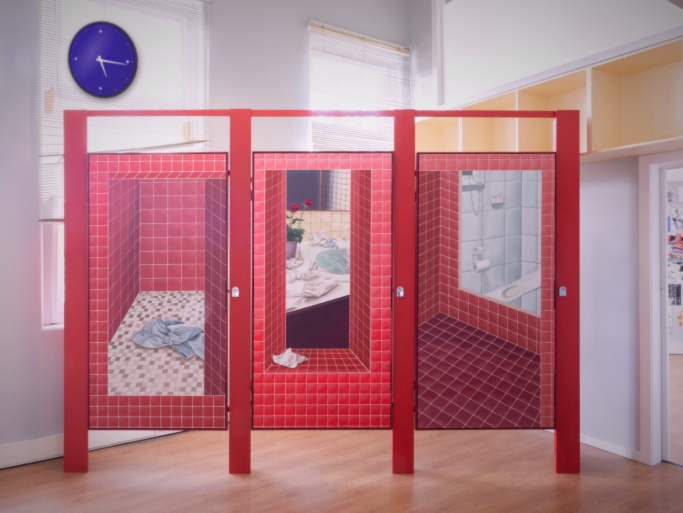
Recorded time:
{"hour": 5, "minute": 16}
